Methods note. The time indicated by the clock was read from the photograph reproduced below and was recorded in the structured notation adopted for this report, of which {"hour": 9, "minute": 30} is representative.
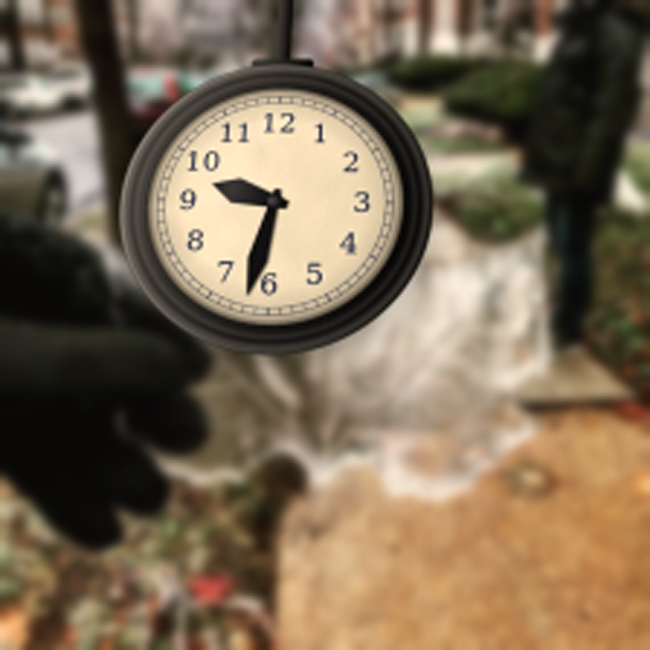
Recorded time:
{"hour": 9, "minute": 32}
